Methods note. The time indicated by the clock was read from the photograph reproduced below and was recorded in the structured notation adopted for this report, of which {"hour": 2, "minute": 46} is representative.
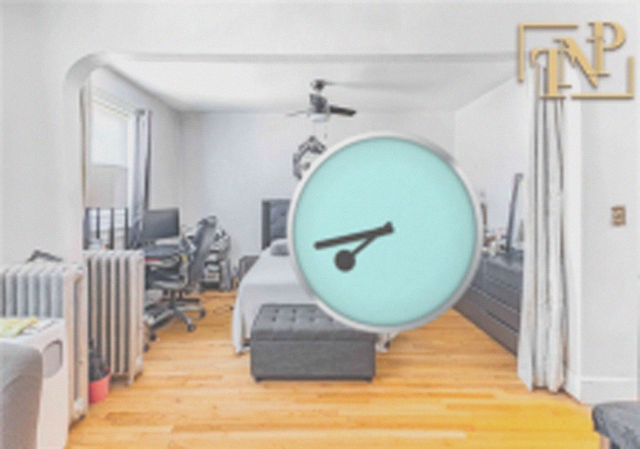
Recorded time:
{"hour": 7, "minute": 43}
